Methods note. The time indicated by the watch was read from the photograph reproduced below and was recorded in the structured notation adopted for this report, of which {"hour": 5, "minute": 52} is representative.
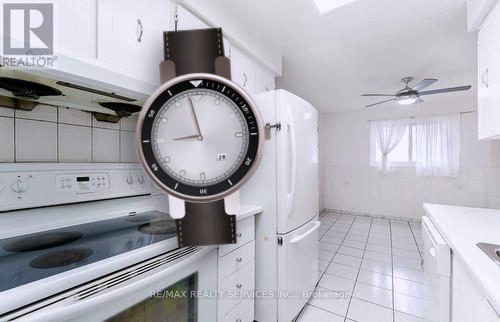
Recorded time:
{"hour": 8, "minute": 58}
